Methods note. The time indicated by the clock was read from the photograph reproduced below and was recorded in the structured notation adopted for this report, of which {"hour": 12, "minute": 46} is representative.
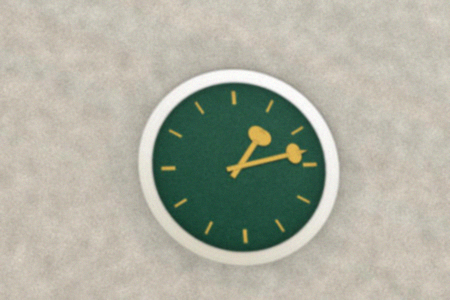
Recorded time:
{"hour": 1, "minute": 13}
